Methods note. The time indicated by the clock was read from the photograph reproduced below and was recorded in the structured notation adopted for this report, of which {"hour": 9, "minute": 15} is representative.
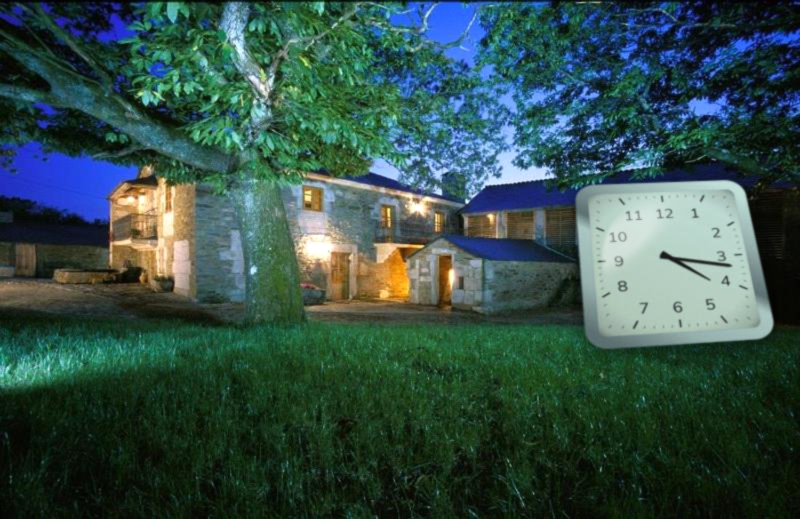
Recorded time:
{"hour": 4, "minute": 17}
